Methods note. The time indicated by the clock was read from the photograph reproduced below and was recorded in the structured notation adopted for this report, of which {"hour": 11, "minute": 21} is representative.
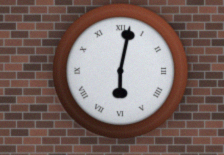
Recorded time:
{"hour": 6, "minute": 2}
